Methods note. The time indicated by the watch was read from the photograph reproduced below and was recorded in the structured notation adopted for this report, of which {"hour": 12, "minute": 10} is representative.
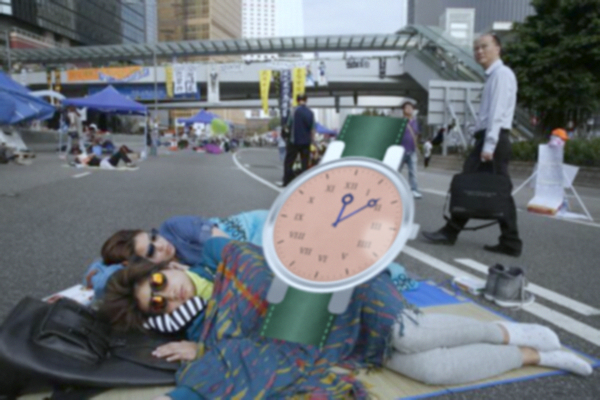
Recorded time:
{"hour": 12, "minute": 8}
